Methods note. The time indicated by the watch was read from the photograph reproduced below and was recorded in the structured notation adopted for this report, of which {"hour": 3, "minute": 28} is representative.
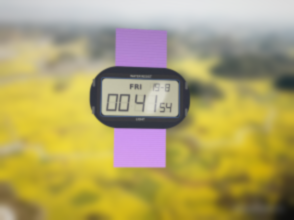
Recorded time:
{"hour": 0, "minute": 41}
